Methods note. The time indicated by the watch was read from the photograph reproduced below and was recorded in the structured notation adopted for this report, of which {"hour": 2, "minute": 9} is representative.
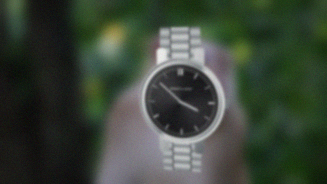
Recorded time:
{"hour": 3, "minute": 52}
